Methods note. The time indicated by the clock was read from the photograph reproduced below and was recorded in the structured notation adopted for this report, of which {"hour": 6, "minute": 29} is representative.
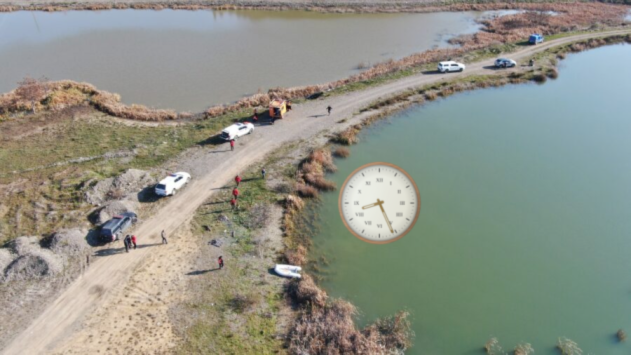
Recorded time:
{"hour": 8, "minute": 26}
